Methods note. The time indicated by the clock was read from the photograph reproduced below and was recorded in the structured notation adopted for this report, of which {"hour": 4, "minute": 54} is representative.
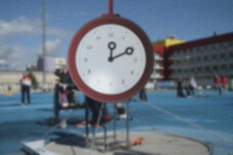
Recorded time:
{"hour": 12, "minute": 11}
